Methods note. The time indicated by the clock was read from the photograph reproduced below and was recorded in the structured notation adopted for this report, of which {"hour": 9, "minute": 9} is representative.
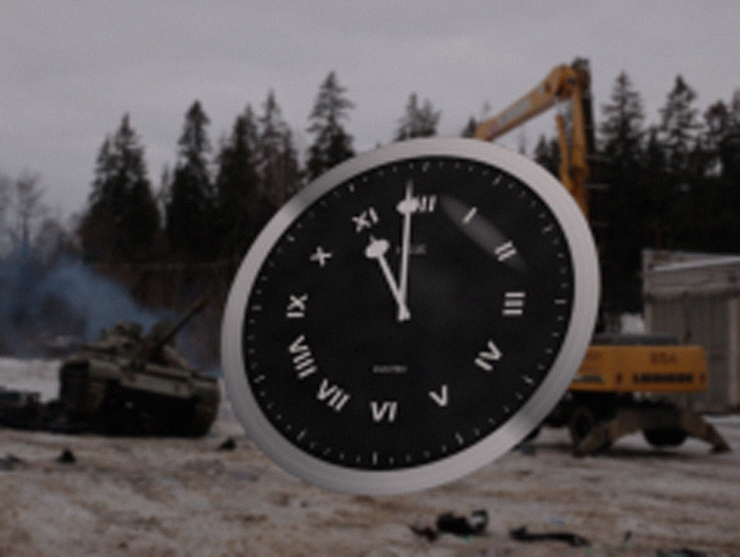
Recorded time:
{"hour": 10, "minute": 59}
